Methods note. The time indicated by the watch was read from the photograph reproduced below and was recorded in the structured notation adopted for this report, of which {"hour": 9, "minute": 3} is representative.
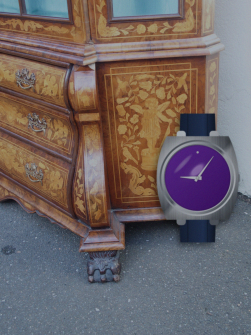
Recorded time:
{"hour": 9, "minute": 6}
